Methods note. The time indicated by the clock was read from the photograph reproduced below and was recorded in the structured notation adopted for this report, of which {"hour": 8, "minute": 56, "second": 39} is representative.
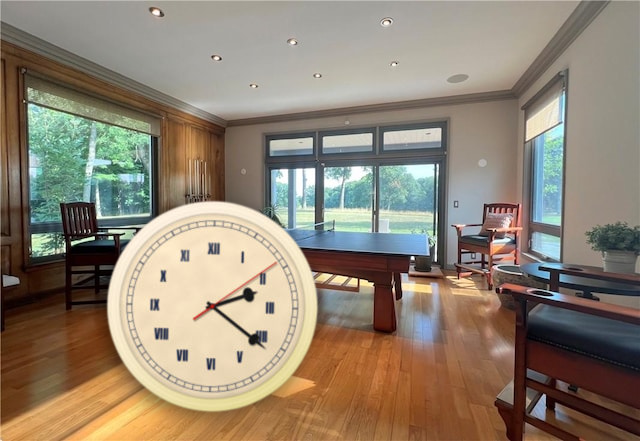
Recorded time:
{"hour": 2, "minute": 21, "second": 9}
